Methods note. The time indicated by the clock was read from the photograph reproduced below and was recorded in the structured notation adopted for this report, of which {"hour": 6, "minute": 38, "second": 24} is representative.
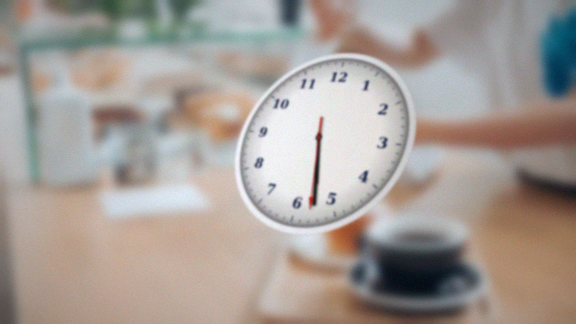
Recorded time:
{"hour": 5, "minute": 27, "second": 28}
